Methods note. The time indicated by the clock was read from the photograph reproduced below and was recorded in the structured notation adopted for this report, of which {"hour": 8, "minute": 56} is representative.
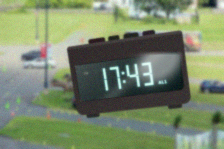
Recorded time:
{"hour": 17, "minute": 43}
